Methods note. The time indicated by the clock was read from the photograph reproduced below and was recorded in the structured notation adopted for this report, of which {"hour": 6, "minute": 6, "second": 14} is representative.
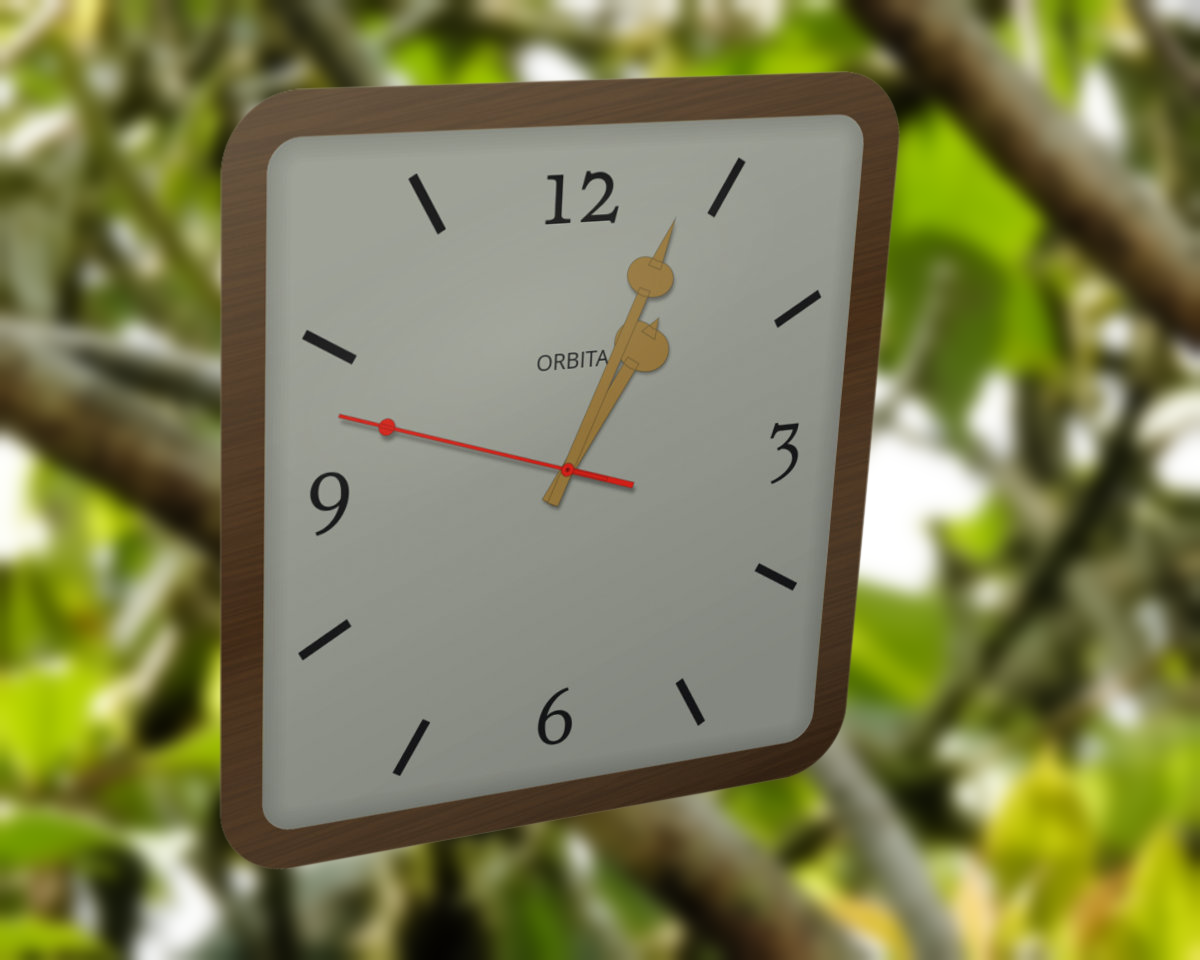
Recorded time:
{"hour": 1, "minute": 3, "second": 48}
